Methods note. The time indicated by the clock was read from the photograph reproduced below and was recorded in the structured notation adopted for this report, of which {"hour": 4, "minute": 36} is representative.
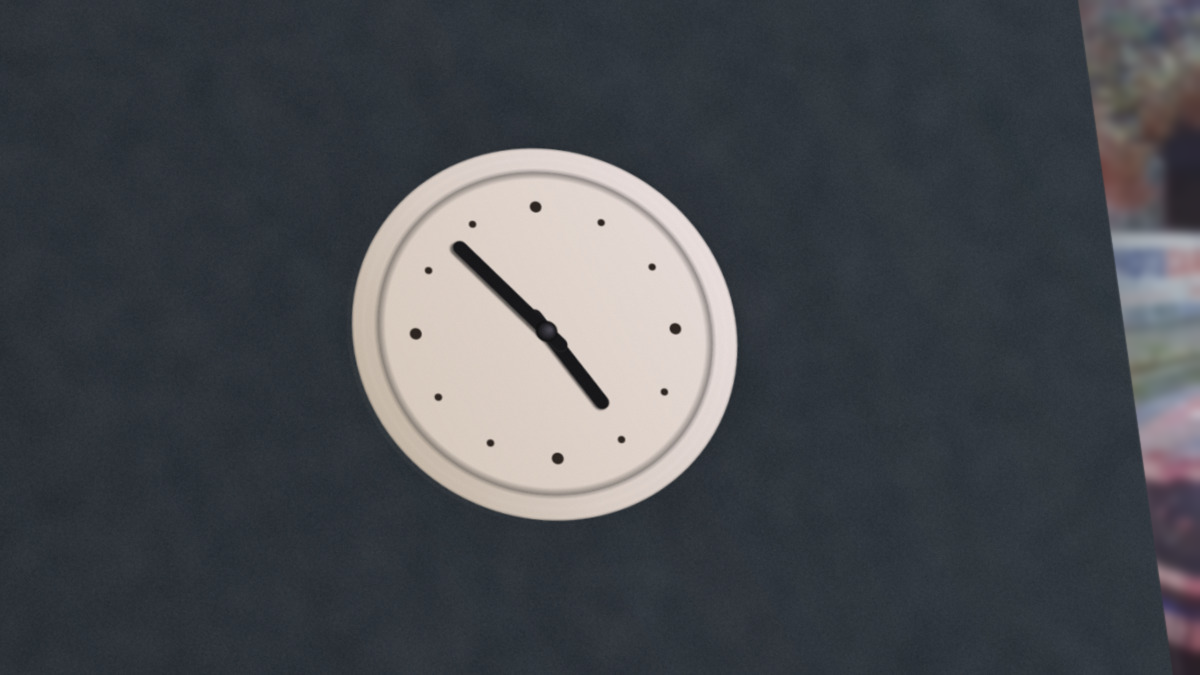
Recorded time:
{"hour": 4, "minute": 53}
